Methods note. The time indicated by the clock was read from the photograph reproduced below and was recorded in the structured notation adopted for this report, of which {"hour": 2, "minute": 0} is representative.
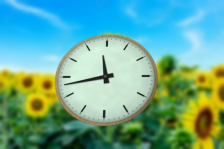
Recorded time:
{"hour": 11, "minute": 43}
